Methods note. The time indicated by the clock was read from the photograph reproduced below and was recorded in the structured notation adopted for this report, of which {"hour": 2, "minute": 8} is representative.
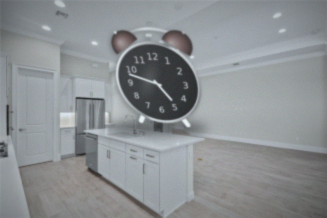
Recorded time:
{"hour": 4, "minute": 48}
